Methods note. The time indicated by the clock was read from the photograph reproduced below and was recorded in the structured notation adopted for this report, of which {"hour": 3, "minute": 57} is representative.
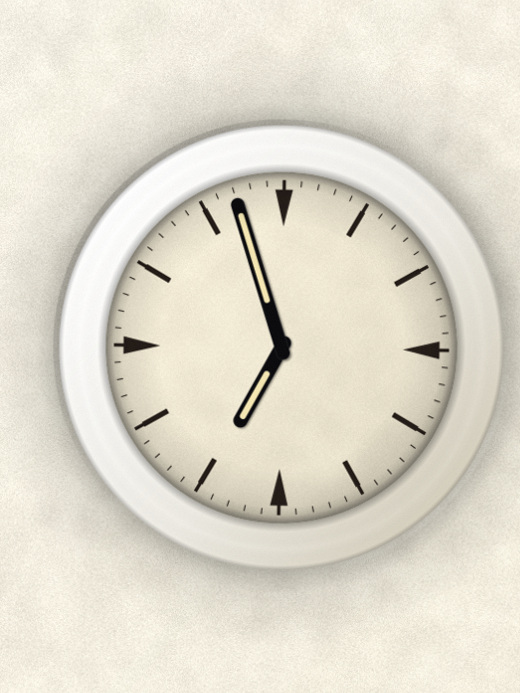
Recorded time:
{"hour": 6, "minute": 57}
